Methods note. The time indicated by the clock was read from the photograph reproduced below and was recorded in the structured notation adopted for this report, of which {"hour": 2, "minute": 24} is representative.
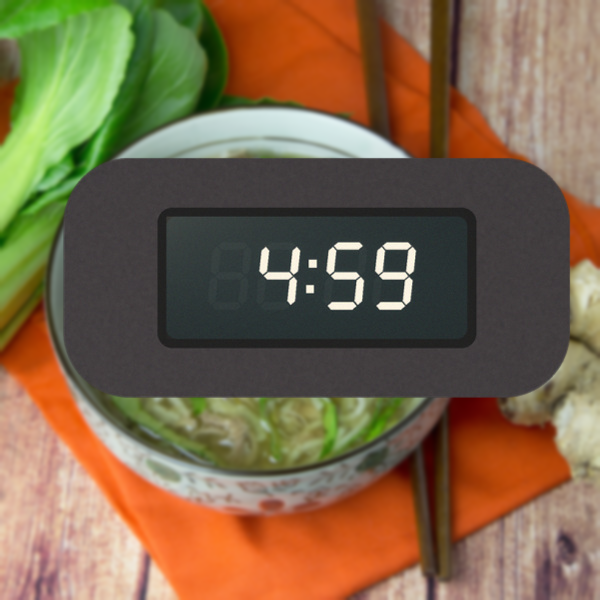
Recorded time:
{"hour": 4, "minute": 59}
